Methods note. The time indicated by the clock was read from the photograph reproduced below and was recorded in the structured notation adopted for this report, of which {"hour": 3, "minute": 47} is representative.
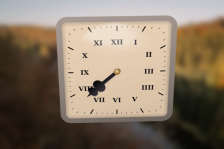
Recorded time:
{"hour": 7, "minute": 38}
